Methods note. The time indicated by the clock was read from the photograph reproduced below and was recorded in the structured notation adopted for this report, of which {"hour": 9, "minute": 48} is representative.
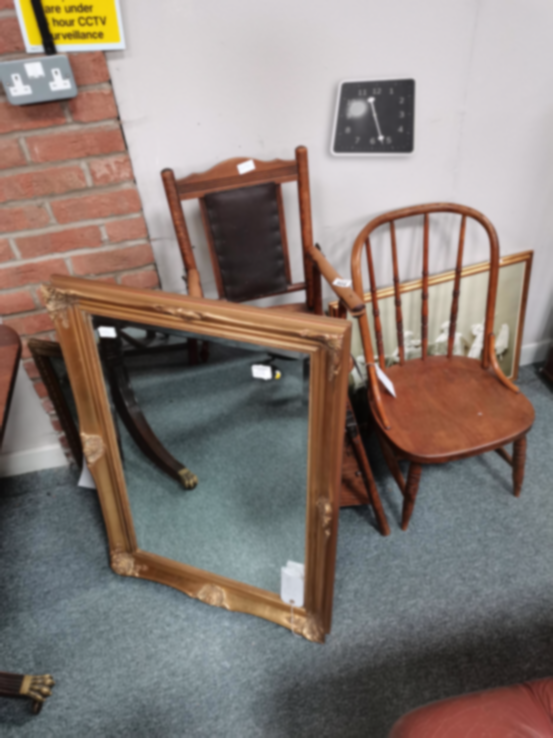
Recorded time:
{"hour": 11, "minute": 27}
